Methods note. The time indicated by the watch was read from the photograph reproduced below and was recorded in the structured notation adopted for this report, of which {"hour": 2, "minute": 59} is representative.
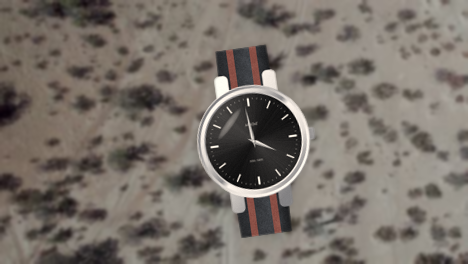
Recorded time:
{"hour": 3, "minute": 59}
